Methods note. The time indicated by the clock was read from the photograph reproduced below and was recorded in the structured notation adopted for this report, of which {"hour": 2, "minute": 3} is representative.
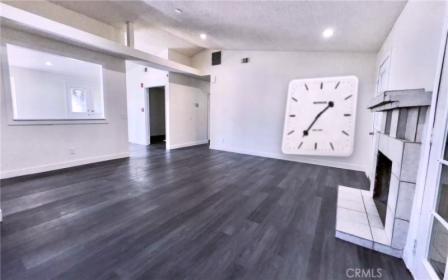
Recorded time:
{"hour": 1, "minute": 36}
